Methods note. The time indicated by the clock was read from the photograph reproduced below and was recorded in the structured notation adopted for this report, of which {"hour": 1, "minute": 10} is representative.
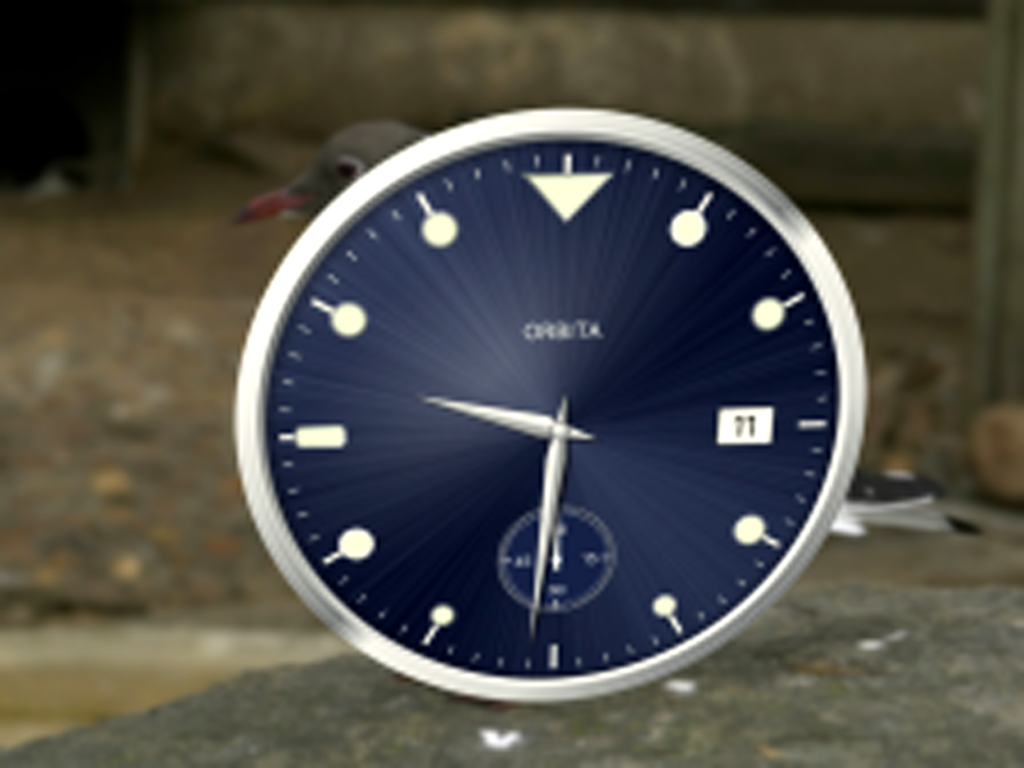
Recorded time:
{"hour": 9, "minute": 31}
